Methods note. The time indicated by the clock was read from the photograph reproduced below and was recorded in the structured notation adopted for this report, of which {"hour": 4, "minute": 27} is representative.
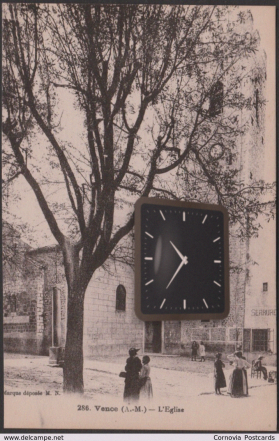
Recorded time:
{"hour": 10, "minute": 36}
